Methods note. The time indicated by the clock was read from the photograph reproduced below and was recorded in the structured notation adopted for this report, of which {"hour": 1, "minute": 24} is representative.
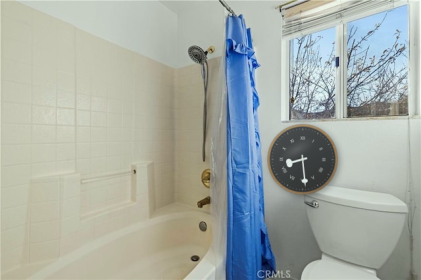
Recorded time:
{"hour": 8, "minute": 29}
